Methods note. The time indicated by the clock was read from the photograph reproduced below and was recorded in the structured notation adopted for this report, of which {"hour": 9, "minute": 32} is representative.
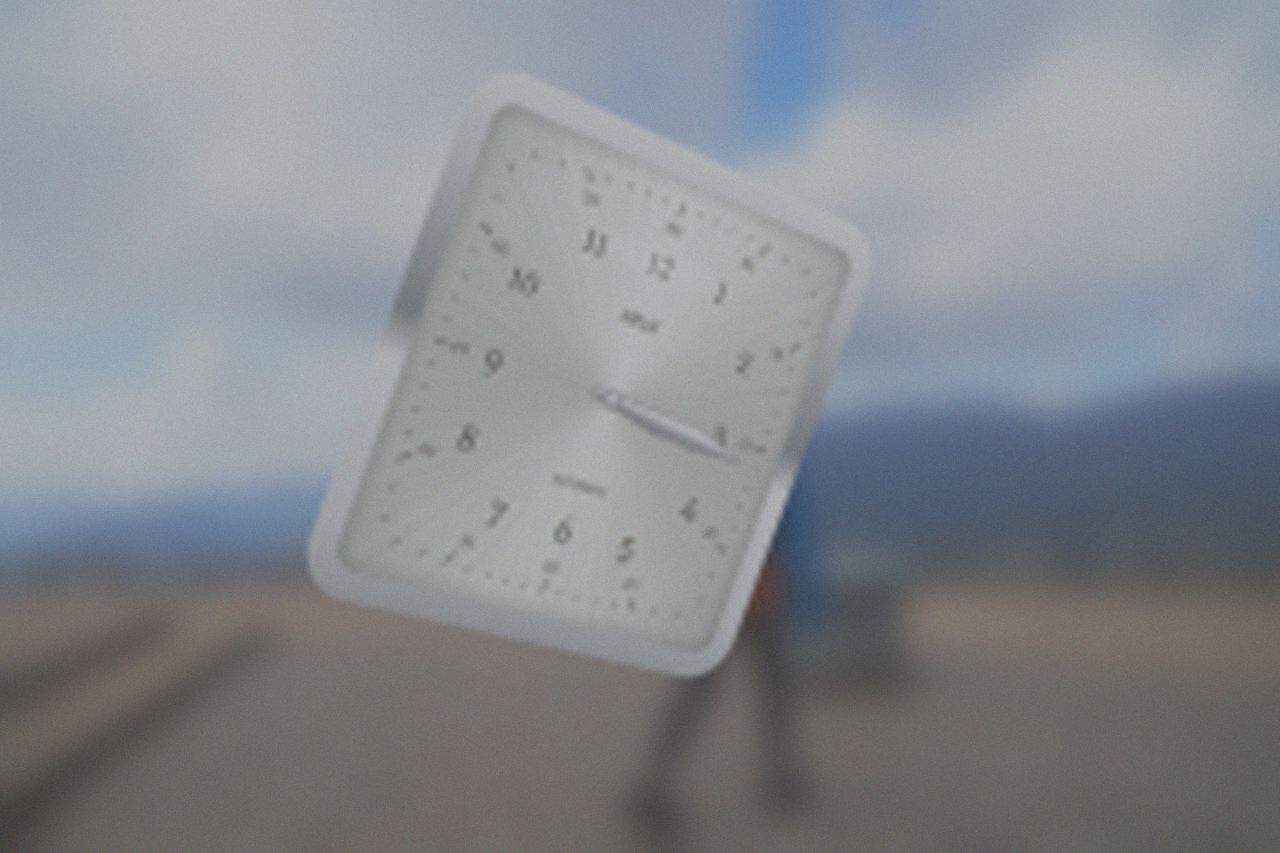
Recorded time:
{"hour": 3, "minute": 16}
